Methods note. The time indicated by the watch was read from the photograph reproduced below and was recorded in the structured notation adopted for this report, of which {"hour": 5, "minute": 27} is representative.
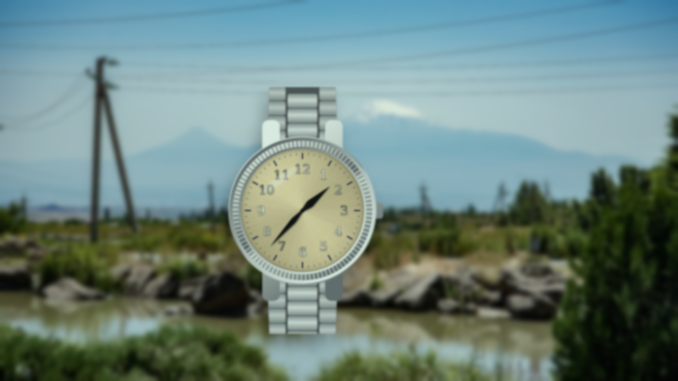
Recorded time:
{"hour": 1, "minute": 37}
